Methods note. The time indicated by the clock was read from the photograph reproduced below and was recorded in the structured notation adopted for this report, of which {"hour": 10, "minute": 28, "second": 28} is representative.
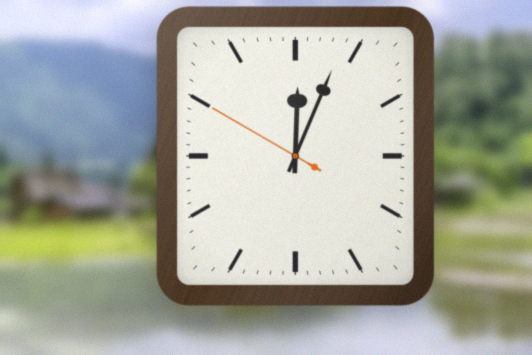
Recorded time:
{"hour": 12, "minute": 3, "second": 50}
